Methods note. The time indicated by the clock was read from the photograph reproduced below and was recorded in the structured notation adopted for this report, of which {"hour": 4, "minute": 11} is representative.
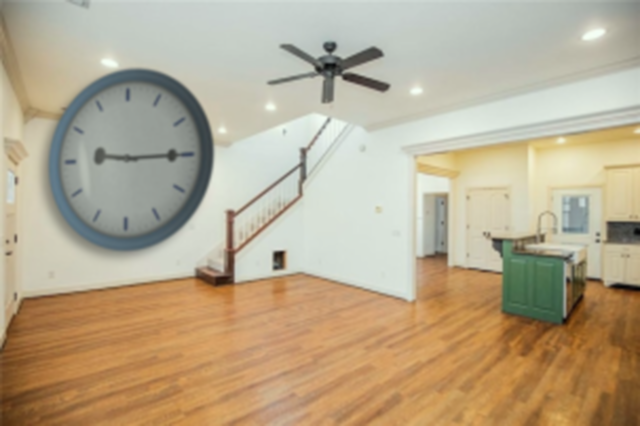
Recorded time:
{"hour": 9, "minute": 15}
